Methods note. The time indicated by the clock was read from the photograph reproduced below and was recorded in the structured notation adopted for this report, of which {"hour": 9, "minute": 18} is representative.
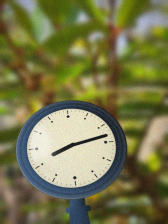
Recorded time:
{"hour": 8, "minute": 13}
